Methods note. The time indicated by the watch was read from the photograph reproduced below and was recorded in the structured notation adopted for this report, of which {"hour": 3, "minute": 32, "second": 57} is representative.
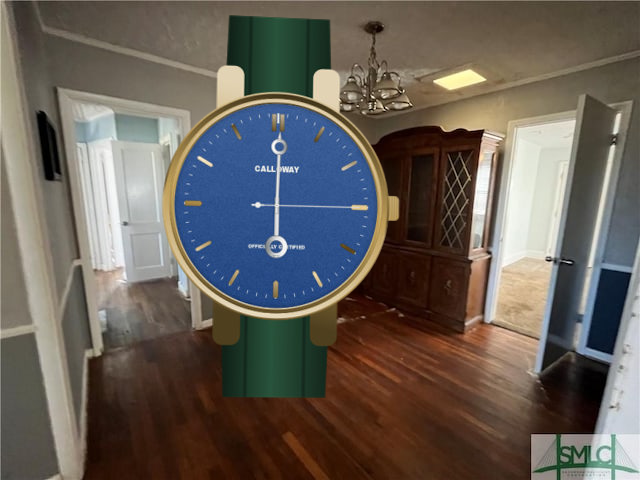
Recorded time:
{"hour": 6, "minute": 0, "second": 15}
